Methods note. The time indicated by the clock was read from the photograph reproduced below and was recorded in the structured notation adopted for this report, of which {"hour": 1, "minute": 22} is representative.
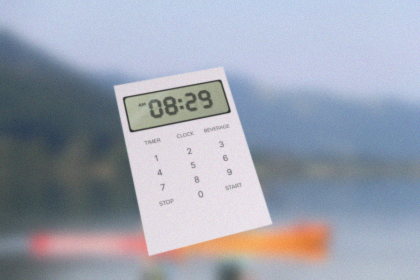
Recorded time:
{"hour": 8, "minute": 29}
